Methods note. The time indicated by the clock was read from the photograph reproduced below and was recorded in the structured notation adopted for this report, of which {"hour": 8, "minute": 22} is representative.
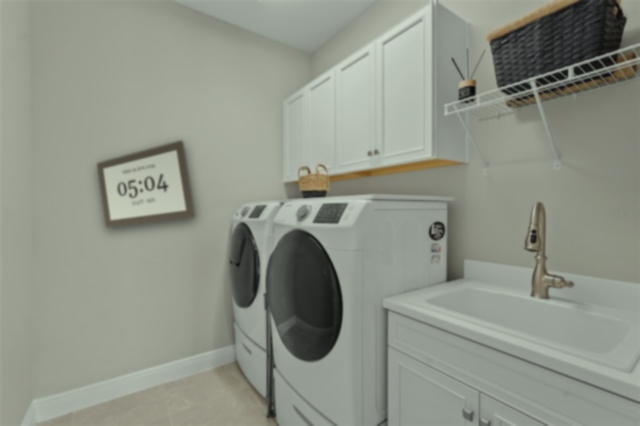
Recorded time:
{"hour": 5, "minute": 4}
